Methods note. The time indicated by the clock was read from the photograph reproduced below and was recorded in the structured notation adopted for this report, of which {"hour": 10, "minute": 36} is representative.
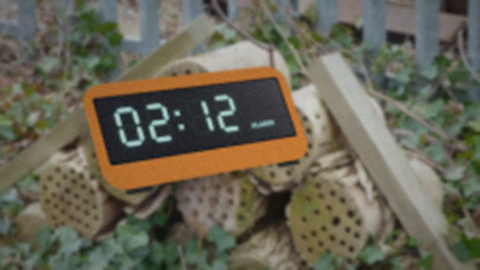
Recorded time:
{"hour": 2, "minute": 12}
